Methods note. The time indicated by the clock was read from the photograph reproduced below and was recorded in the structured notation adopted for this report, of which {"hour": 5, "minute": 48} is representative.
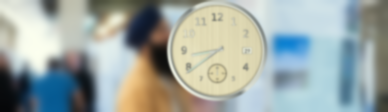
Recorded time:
{"hour": 8, "minute": 39}
